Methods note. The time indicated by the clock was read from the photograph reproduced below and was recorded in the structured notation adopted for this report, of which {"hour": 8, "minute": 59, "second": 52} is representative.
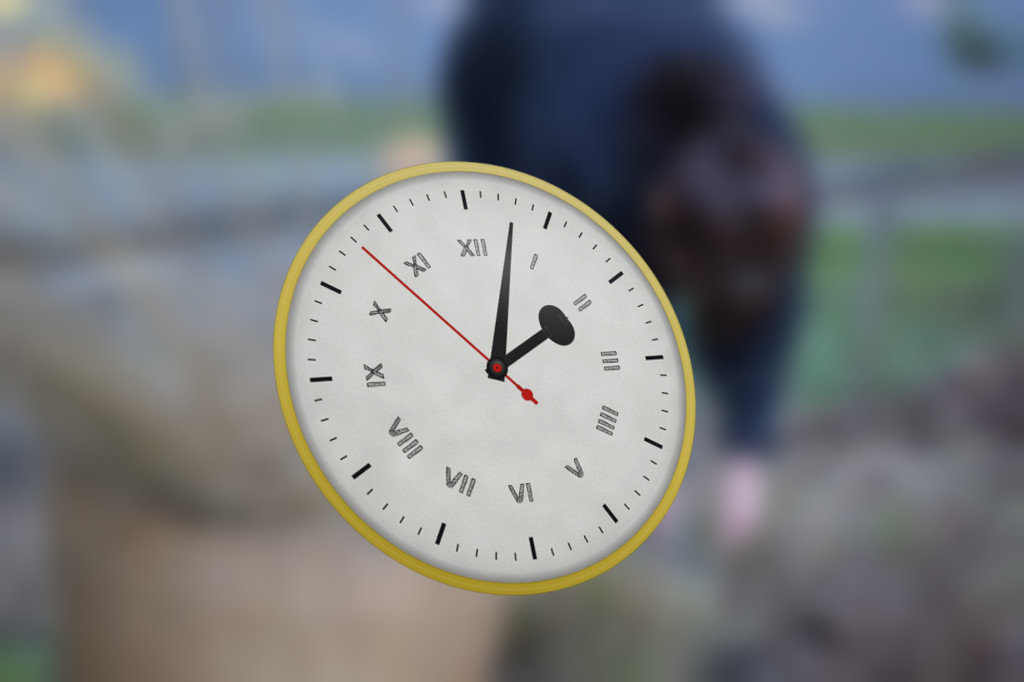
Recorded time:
{"hour": 2, "minute": 2, "second": 53}
